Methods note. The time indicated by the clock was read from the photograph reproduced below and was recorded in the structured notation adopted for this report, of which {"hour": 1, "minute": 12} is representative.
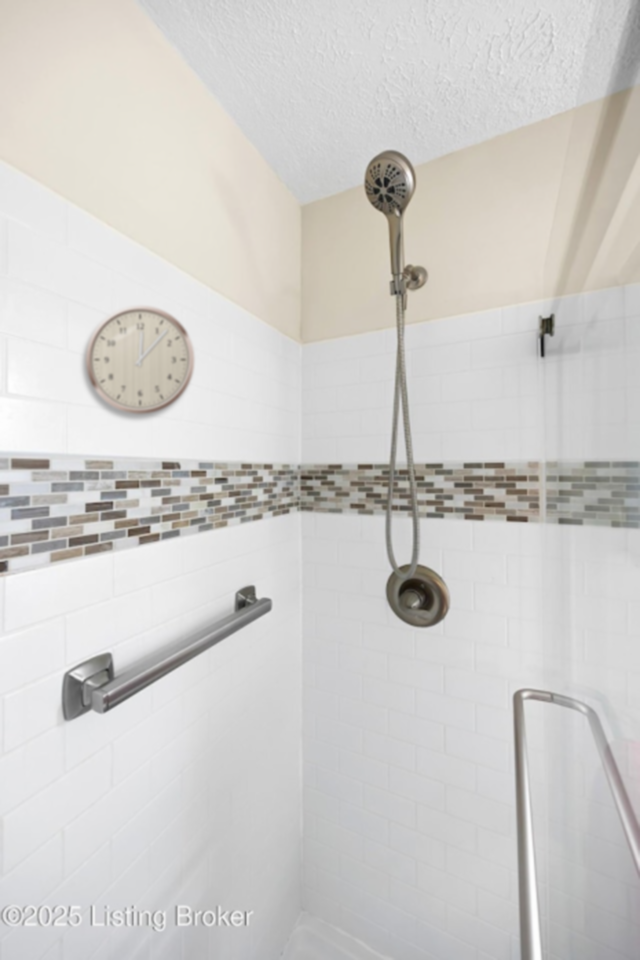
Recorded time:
{"hour": 12, "minute": 7}
